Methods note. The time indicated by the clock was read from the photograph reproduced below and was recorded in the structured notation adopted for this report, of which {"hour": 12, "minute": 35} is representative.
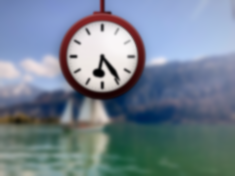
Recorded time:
{"hour": 6, "minute": 24}
